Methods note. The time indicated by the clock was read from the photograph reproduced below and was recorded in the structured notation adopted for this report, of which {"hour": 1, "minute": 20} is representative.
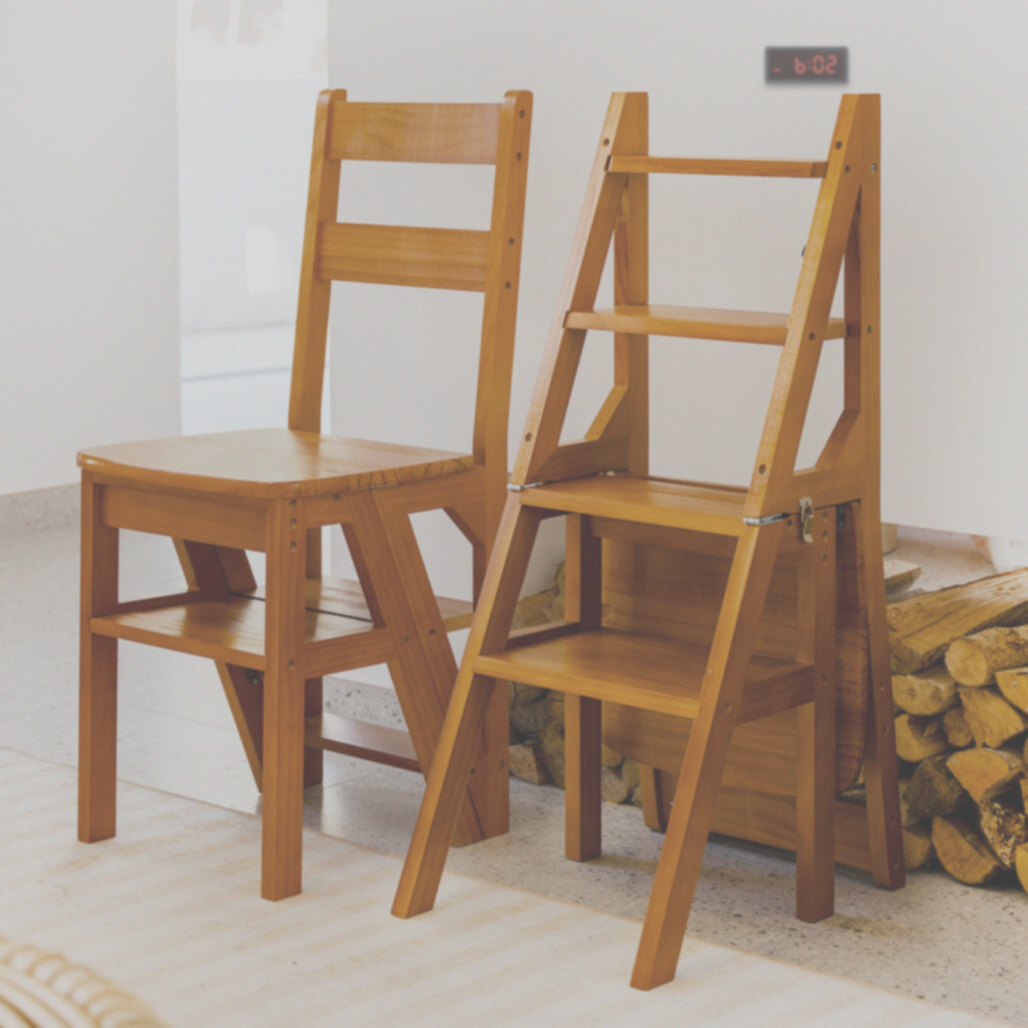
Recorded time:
{"hour": 6, "minute": 2}
